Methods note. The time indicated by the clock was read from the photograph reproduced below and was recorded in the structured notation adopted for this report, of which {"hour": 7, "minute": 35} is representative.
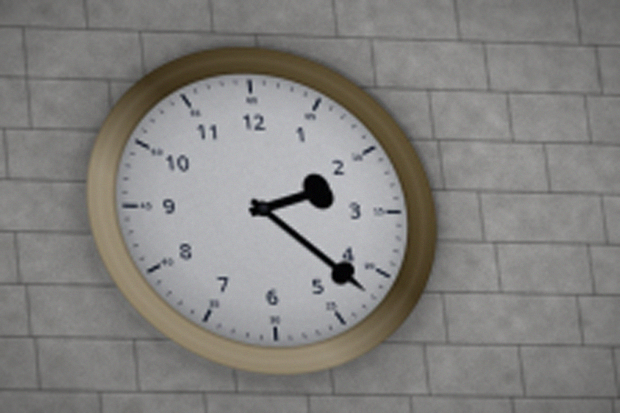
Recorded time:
{"hour": 2, "minute": 22}
